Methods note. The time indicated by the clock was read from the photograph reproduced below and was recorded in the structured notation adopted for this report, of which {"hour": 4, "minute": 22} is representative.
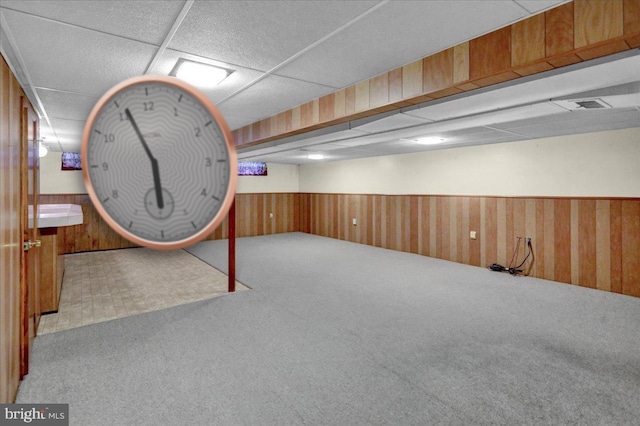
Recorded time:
{"hour": 5, "minute": 56}
